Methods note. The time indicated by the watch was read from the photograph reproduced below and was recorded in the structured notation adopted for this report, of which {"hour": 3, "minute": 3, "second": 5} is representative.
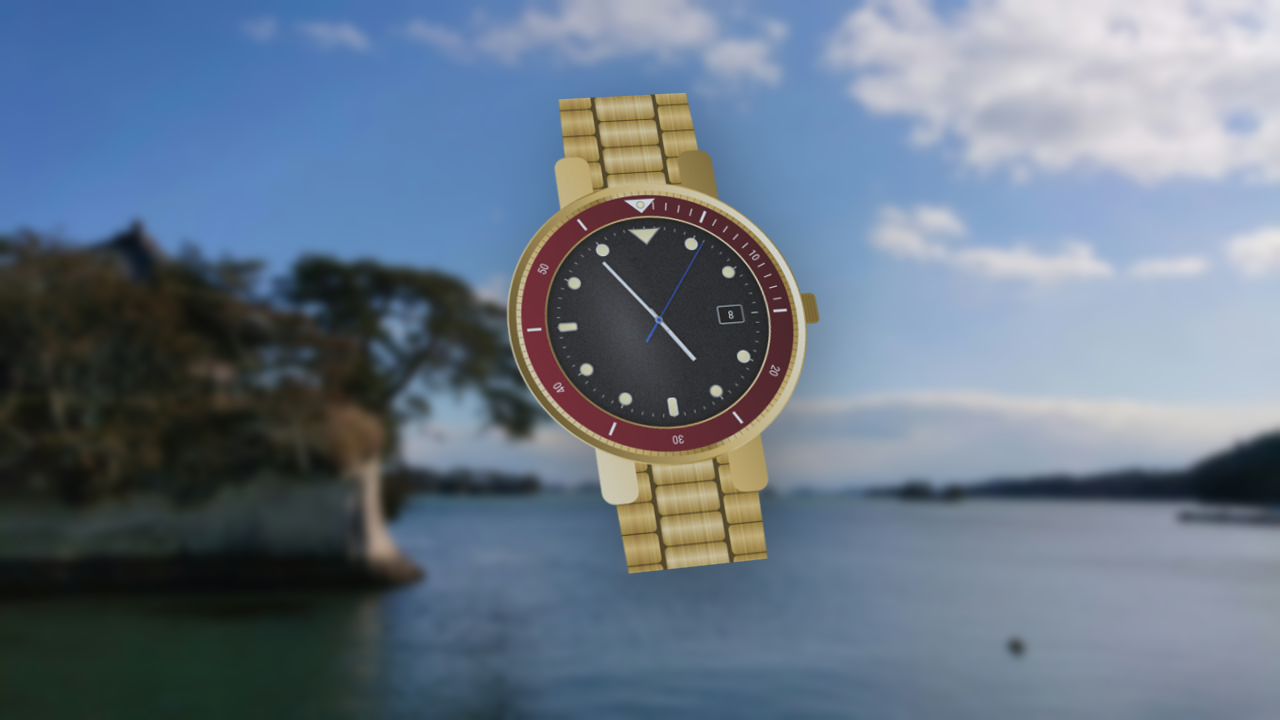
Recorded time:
{"hour": 4, "minute": 54, "second": 6}
